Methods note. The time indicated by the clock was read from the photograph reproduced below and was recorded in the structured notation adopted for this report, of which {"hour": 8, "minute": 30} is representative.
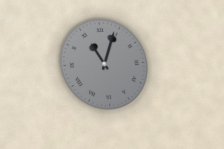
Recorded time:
{"hour": 11, "minute": 4}
